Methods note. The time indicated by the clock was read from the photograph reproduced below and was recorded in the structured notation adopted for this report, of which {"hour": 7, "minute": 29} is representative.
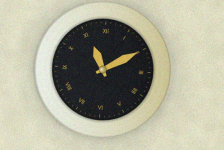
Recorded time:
{"hour": 11, "minute": 10}
